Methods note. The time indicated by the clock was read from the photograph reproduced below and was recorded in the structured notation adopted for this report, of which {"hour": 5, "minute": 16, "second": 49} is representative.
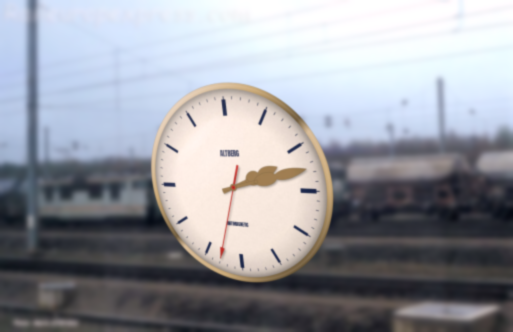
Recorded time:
{"hour": 2, "minute": 12, "second": 33}
